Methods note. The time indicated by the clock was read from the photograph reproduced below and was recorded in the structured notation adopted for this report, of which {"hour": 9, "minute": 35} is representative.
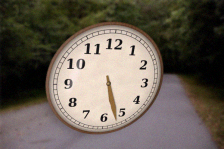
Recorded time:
{"hour": 5, "minute": 27}
